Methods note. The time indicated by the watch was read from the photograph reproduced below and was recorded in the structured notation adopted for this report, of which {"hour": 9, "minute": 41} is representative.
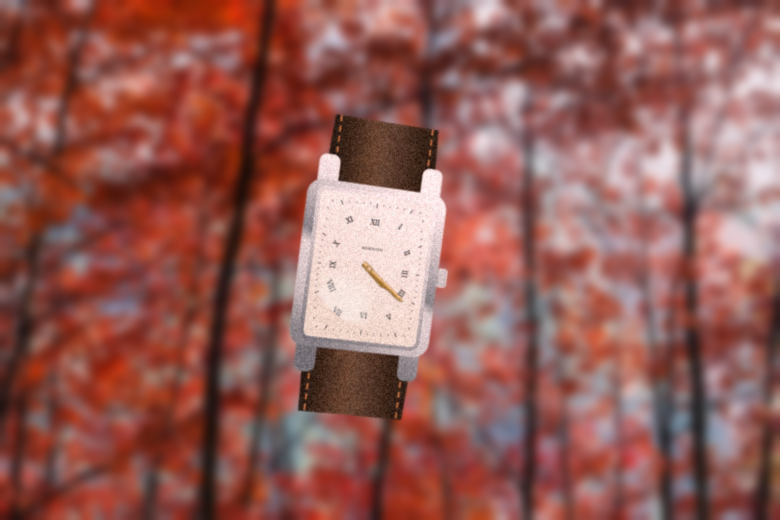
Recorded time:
{"hour": 4, "minute": 21}
